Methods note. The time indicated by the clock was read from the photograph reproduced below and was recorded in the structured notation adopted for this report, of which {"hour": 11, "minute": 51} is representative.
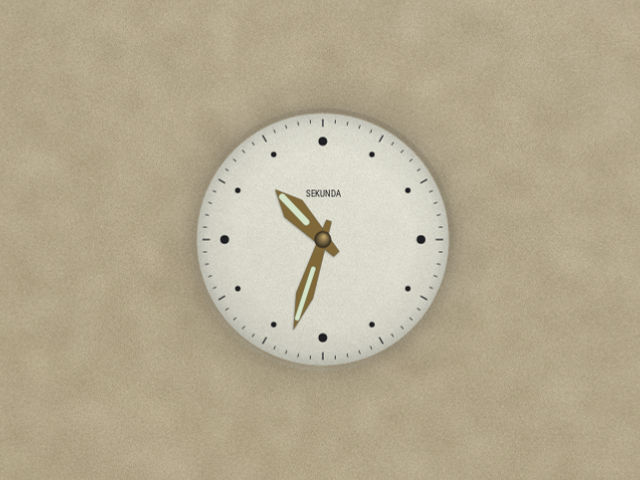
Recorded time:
{"hour": 10, "minute": 33}
